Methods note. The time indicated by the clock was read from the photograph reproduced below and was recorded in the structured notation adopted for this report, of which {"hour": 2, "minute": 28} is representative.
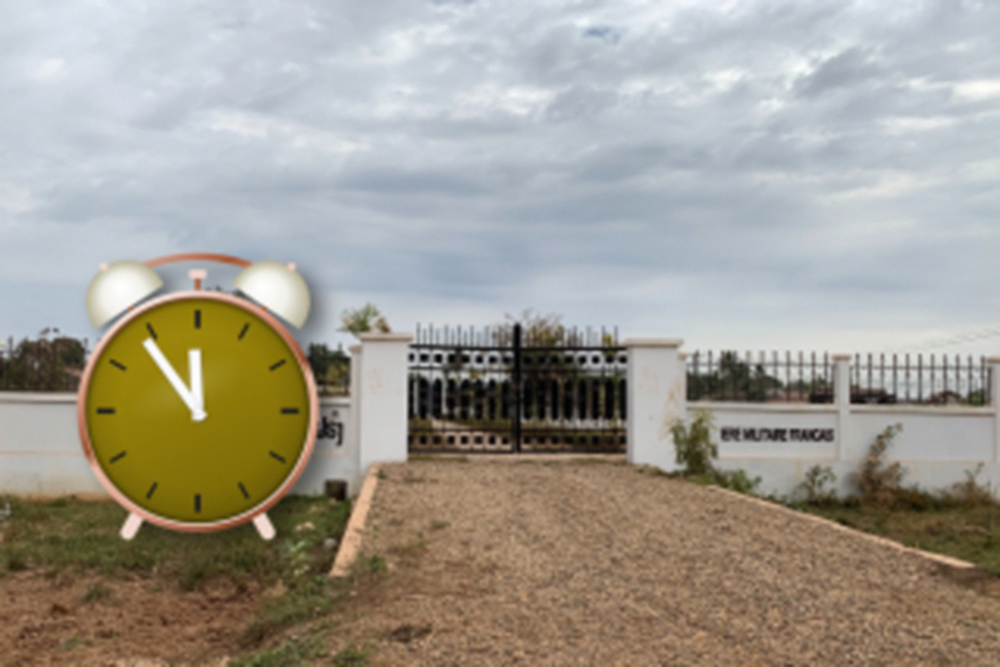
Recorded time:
{"hour": 11, "minute": 54}
